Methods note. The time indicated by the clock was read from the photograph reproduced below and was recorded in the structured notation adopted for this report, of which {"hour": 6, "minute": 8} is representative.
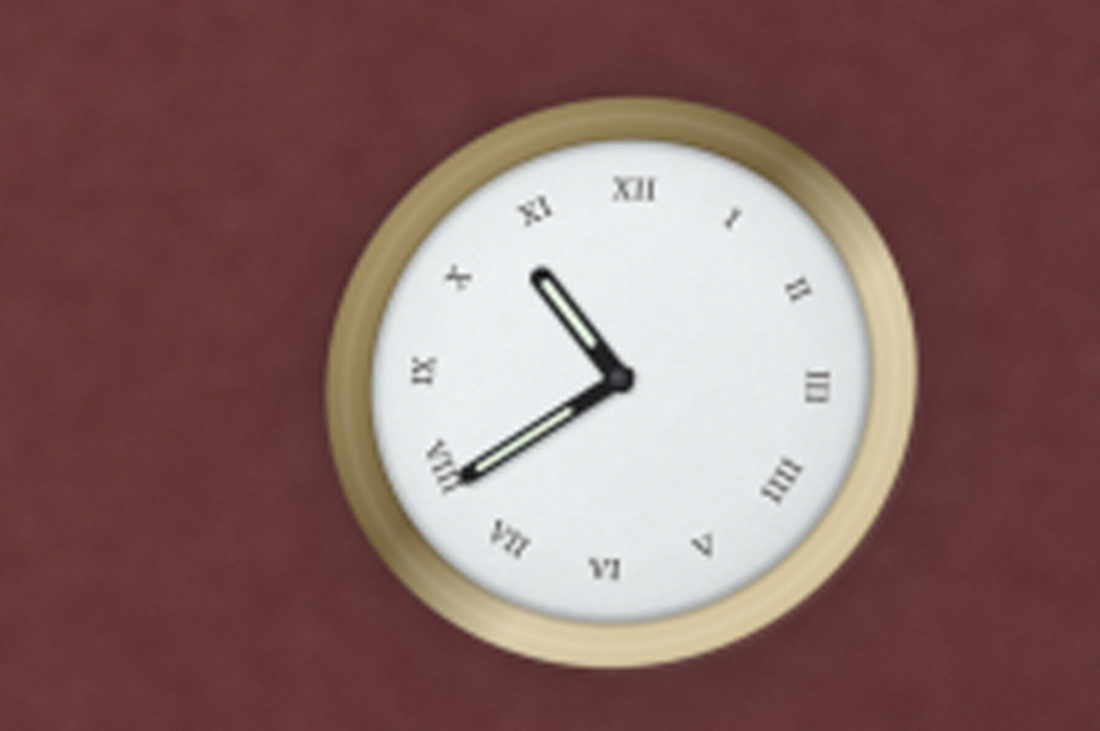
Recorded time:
{"hour": 10, "minute": 39}
